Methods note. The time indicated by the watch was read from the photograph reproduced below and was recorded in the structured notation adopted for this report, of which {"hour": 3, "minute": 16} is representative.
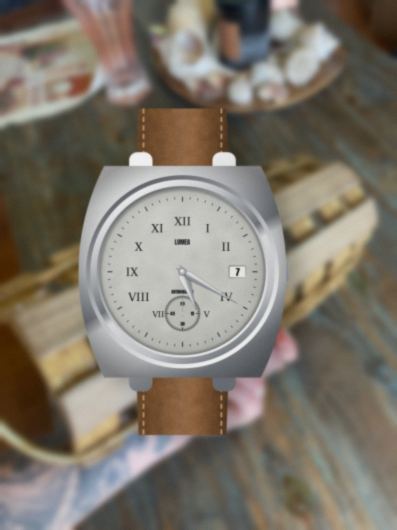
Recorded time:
{"hour": 5, "minute": 20}
